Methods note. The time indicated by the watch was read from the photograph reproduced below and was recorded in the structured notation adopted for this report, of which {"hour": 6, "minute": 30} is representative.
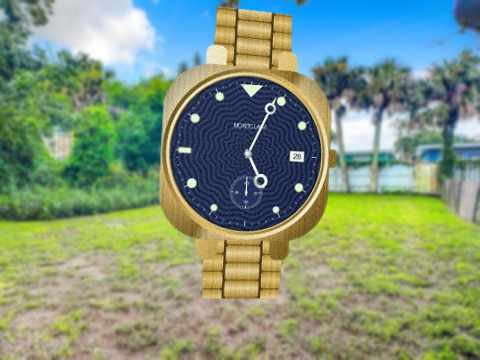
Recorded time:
{"hour": 5, "minute": 4}
